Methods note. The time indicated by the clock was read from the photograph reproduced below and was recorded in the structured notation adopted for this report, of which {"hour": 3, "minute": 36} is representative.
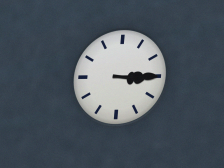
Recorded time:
{"hour": 3, "minute": 15}
